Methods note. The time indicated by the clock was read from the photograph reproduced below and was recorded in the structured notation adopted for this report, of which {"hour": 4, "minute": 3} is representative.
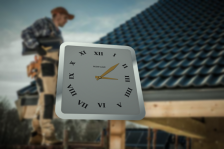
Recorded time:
{"hour": 3, "minute": 8}
